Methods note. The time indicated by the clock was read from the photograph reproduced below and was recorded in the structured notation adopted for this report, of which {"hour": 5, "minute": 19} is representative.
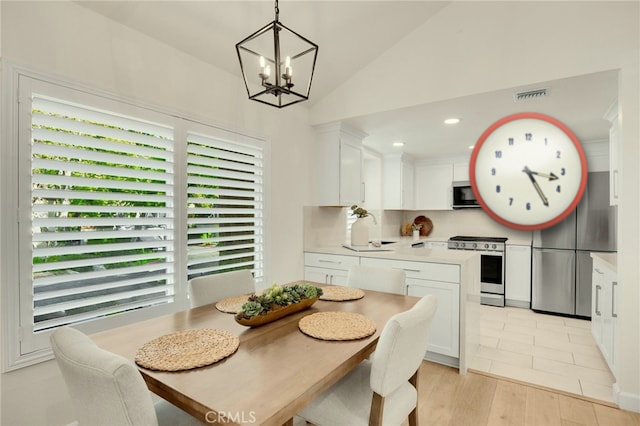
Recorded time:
{"hour": 3, "minute": 25}
